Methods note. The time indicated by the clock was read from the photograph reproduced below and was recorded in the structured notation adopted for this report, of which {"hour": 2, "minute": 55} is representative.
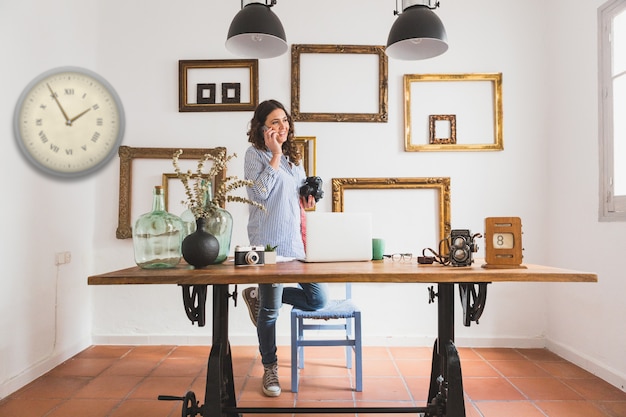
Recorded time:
{"hour": 1, "minute": 55}
